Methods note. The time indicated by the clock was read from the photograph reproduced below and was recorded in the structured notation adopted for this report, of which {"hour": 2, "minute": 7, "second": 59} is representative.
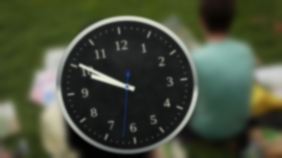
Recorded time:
{"hour": 9, "minute": 50, "second": 32}
